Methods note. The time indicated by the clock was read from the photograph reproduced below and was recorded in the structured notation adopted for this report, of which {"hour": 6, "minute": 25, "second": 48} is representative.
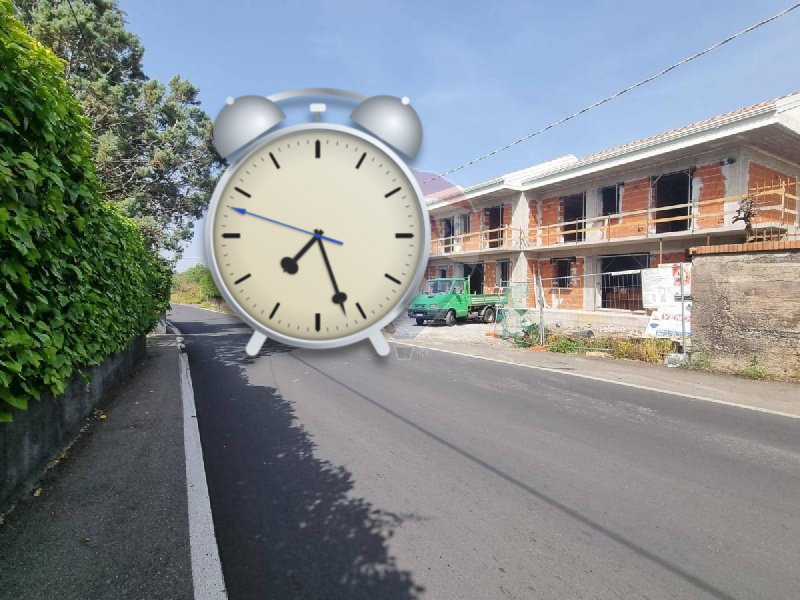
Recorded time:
{"hour": 7, "minute": 26, "second": 48}
